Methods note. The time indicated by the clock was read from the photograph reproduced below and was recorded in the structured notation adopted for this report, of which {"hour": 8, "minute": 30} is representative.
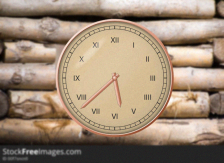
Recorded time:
{"hour": 5, "minute": 38}
